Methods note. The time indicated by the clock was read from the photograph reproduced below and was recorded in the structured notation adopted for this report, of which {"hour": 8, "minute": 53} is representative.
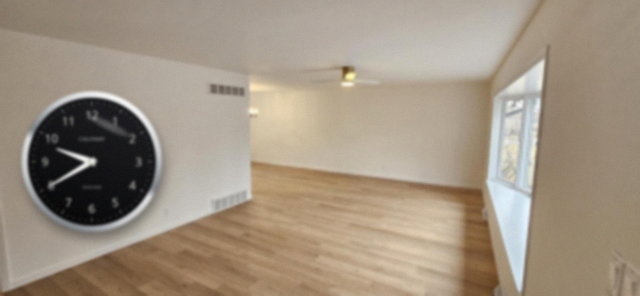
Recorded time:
{"hour": 9, "minute": 40}
